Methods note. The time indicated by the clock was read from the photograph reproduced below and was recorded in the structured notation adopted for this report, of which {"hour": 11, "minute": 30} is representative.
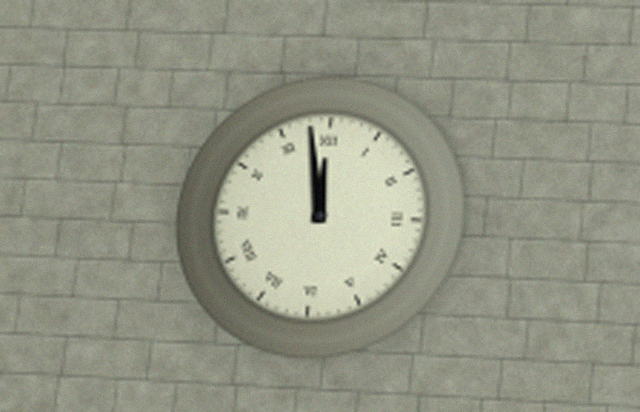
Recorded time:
{"hour": 11, "minute": 58}
